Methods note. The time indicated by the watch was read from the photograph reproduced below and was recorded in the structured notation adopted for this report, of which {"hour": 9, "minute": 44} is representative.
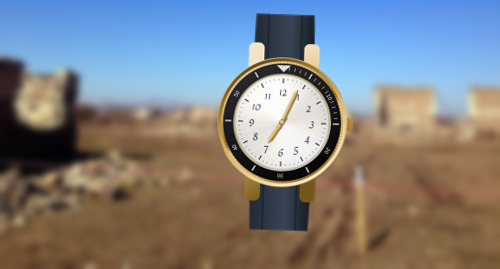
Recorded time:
{"hour": 7, "minute": 4}
